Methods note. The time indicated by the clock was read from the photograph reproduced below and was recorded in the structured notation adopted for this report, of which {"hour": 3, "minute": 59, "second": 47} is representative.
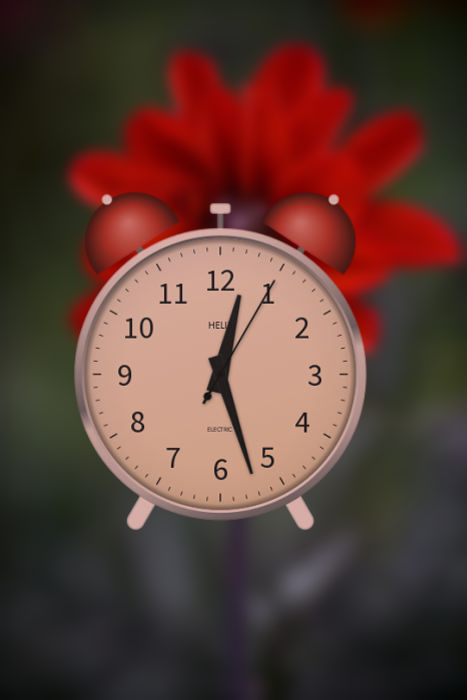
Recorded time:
{"hour": 12, "minute": 27, "second": 5}
